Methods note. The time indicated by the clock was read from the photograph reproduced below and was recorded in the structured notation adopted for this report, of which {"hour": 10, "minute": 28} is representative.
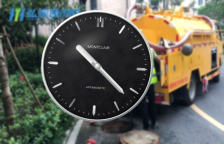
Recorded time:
{"hour": 10, "minute": 22}
